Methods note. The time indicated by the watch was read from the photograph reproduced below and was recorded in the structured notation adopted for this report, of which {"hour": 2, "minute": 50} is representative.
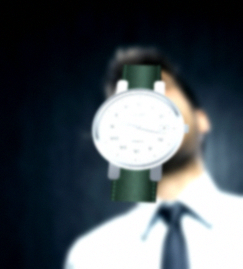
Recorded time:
{"hour": 9, "minute": 17}
